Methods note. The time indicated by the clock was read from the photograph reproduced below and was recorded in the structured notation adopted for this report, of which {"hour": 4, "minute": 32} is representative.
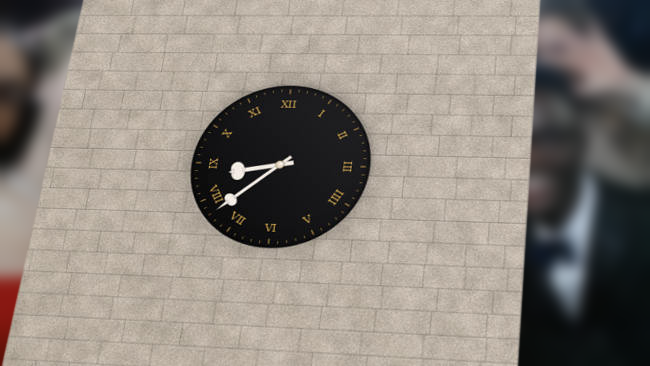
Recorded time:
{"hour": 8, "minute": 38}
